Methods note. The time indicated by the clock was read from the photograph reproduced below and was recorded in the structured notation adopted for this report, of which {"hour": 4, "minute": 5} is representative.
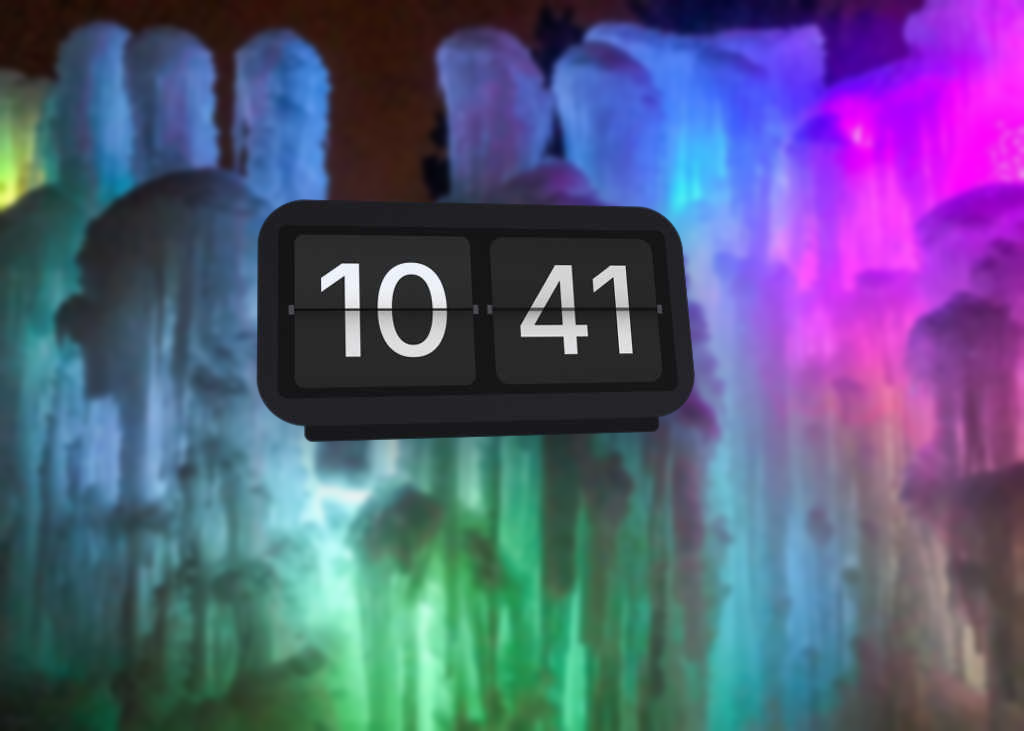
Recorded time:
{"hour": 10, "minute": 41}
